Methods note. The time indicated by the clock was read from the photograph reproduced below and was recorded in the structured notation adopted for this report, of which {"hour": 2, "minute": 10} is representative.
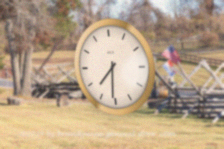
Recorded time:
{"hour": 7, "minute": 31}
